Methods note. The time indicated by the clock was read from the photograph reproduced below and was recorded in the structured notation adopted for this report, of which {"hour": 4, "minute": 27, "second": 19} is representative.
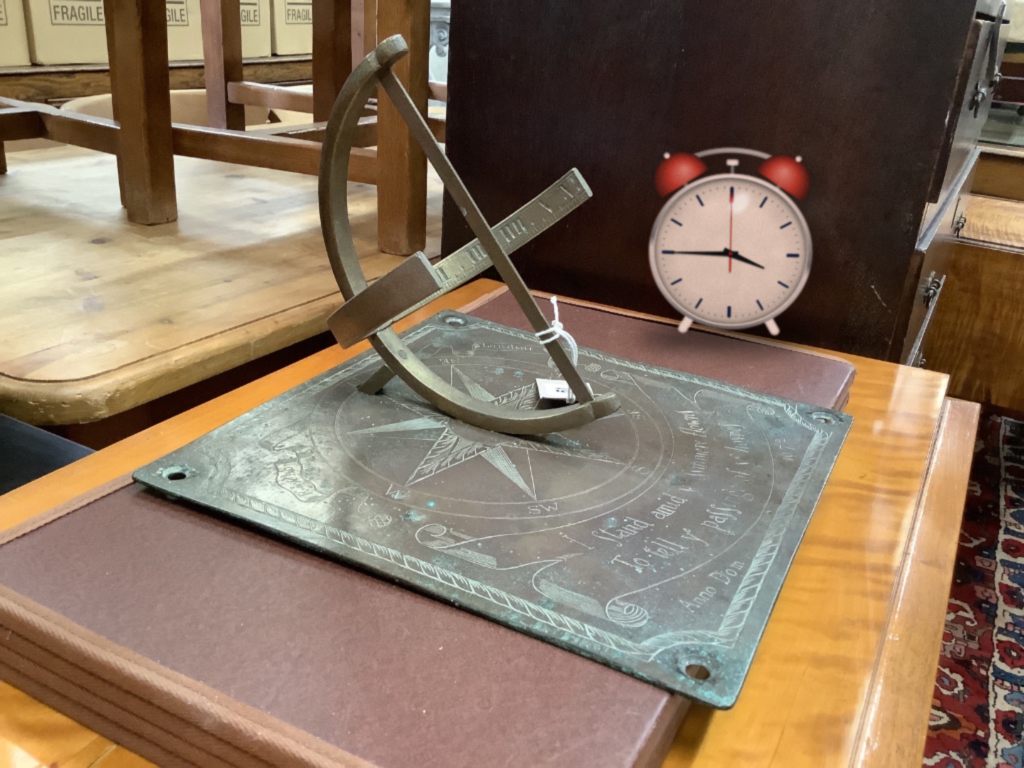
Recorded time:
{"hour": 3, "minute": 45, "second": 0}
